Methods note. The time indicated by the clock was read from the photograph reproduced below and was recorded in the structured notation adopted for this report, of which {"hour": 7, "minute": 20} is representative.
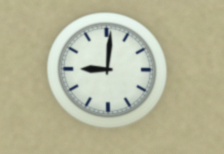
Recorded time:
{"hour": 9, "minute": 1}
